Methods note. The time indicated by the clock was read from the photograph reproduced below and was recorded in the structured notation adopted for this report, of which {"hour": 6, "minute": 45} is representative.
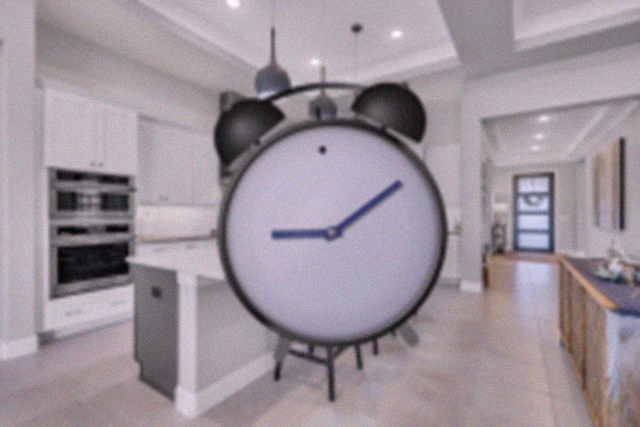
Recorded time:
{"hour": 9, "minute": 10}
